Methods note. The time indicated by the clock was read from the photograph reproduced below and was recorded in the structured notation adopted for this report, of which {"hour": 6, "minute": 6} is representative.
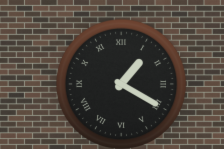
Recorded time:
{"hour": 1, "minute": 20}
